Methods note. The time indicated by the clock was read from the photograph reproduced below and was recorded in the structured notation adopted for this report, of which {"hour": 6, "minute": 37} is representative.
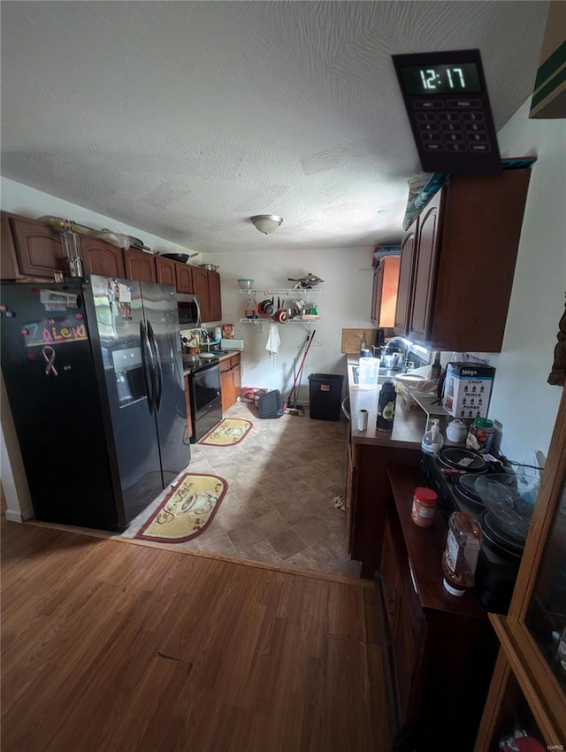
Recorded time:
{"hour": 12, "minute": 17}
